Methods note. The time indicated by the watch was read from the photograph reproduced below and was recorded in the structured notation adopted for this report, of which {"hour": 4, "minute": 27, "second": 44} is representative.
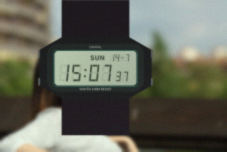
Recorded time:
{"hour": 15, "minute": 7, "second": 37}
